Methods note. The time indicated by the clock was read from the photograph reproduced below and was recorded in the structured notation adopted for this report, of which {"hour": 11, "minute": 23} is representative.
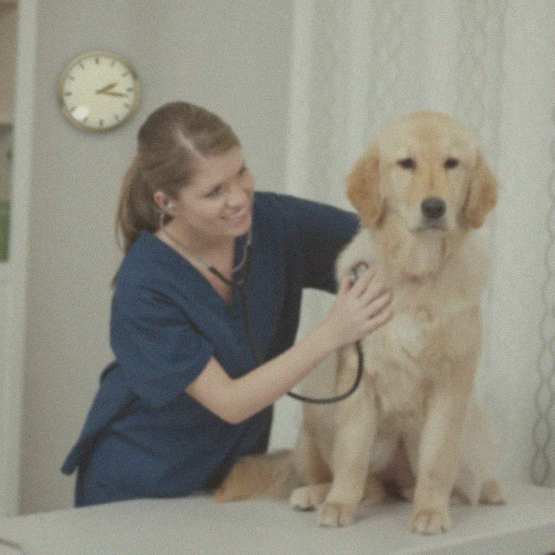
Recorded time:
{"hour": 2, "minute": 17}
